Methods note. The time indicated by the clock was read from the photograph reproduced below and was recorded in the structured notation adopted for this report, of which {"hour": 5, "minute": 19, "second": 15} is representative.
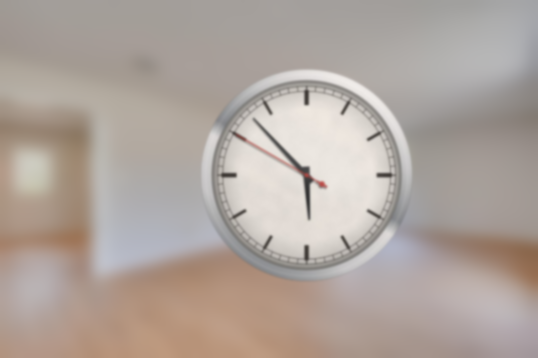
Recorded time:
{"hour": 5, "minute": 52, "second": 50}
